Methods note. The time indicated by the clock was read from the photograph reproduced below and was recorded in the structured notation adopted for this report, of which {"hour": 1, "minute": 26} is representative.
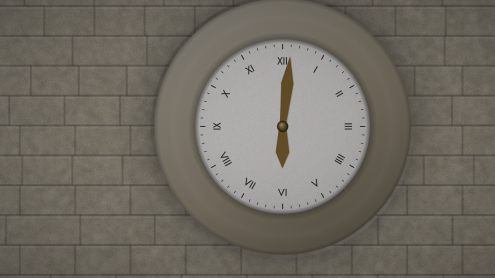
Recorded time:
{"hour": 6, "minute": 1}
